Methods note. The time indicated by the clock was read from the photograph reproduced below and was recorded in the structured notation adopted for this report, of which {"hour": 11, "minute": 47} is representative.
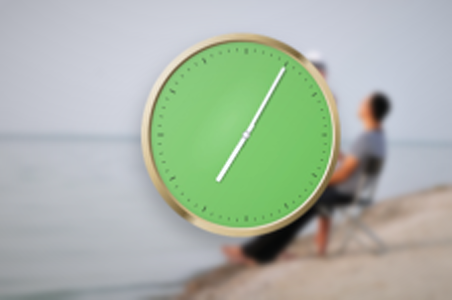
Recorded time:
{"hour": 7, "minute": 5}
